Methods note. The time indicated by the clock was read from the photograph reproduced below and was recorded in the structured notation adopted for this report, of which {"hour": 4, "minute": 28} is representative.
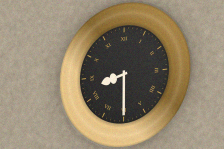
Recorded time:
{"hour": 8, "minute": 30}
